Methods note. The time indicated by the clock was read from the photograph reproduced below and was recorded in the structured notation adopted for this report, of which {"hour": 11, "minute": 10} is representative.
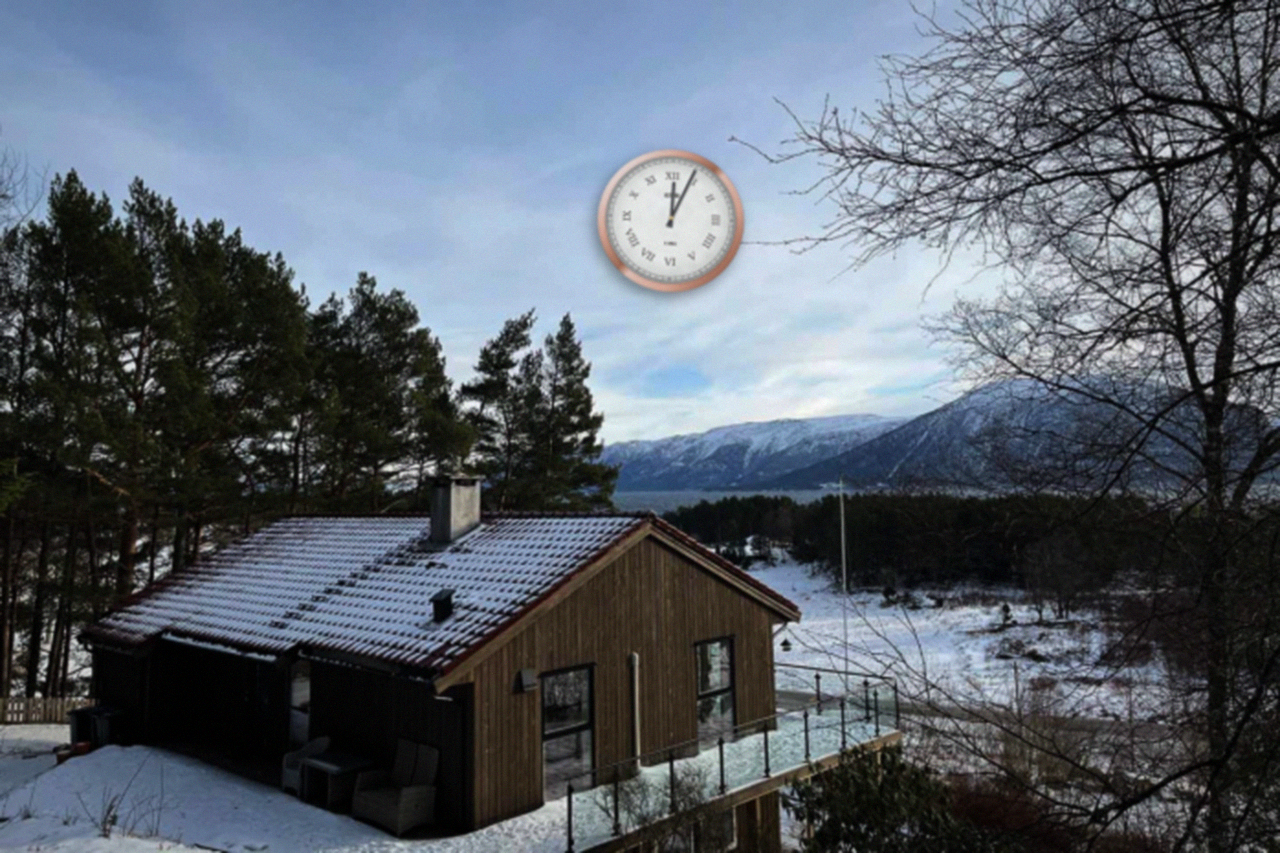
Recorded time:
{"hour": 12, "minute": 4}
